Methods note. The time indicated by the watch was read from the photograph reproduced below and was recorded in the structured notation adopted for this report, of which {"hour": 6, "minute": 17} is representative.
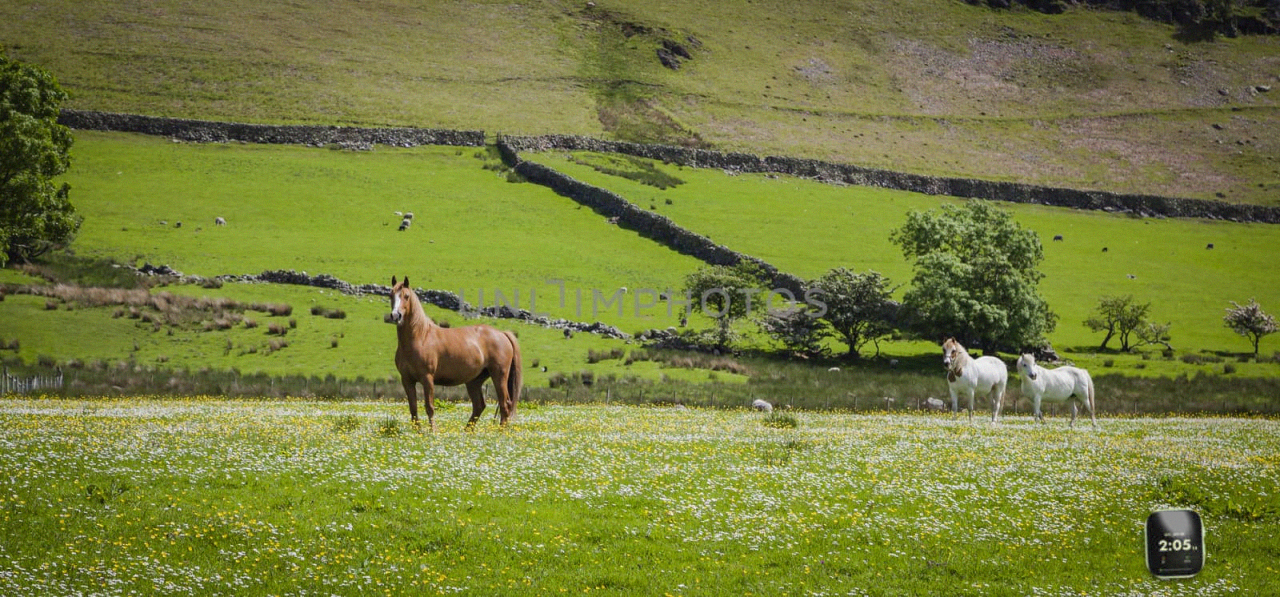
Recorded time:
{"hour": 2, "minute": 5}
